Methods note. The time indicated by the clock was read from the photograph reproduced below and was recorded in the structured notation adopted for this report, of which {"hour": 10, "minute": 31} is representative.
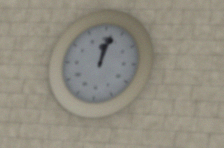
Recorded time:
{"hour": 12, "minute": 2}
